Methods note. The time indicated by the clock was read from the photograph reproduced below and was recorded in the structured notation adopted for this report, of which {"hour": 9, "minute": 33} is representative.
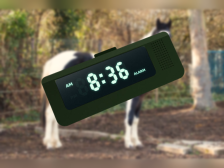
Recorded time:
{"hour": 8, "minute": 36}
